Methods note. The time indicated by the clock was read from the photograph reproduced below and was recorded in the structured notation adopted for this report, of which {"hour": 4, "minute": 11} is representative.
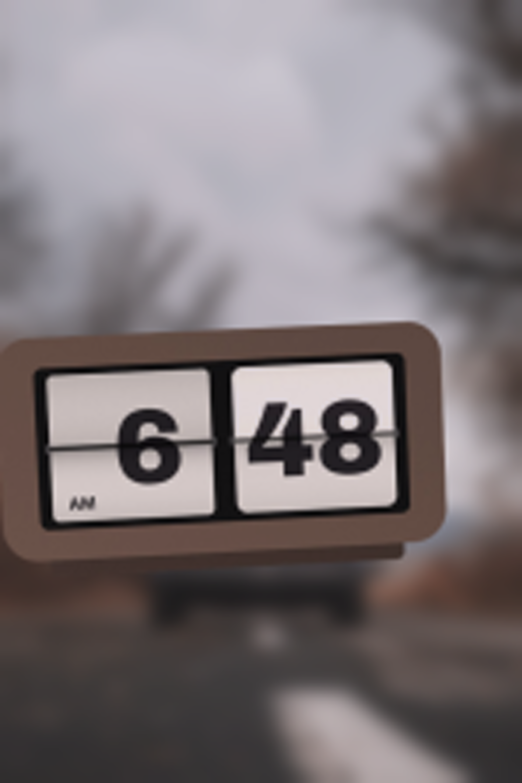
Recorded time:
{"hour": 6, "minute": 48}
